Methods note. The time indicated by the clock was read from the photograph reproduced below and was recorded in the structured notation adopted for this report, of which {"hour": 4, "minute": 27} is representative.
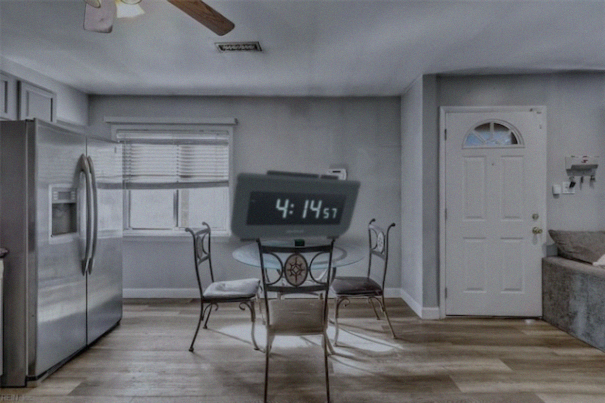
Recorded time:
{"hour": 4, "minute": 14}
